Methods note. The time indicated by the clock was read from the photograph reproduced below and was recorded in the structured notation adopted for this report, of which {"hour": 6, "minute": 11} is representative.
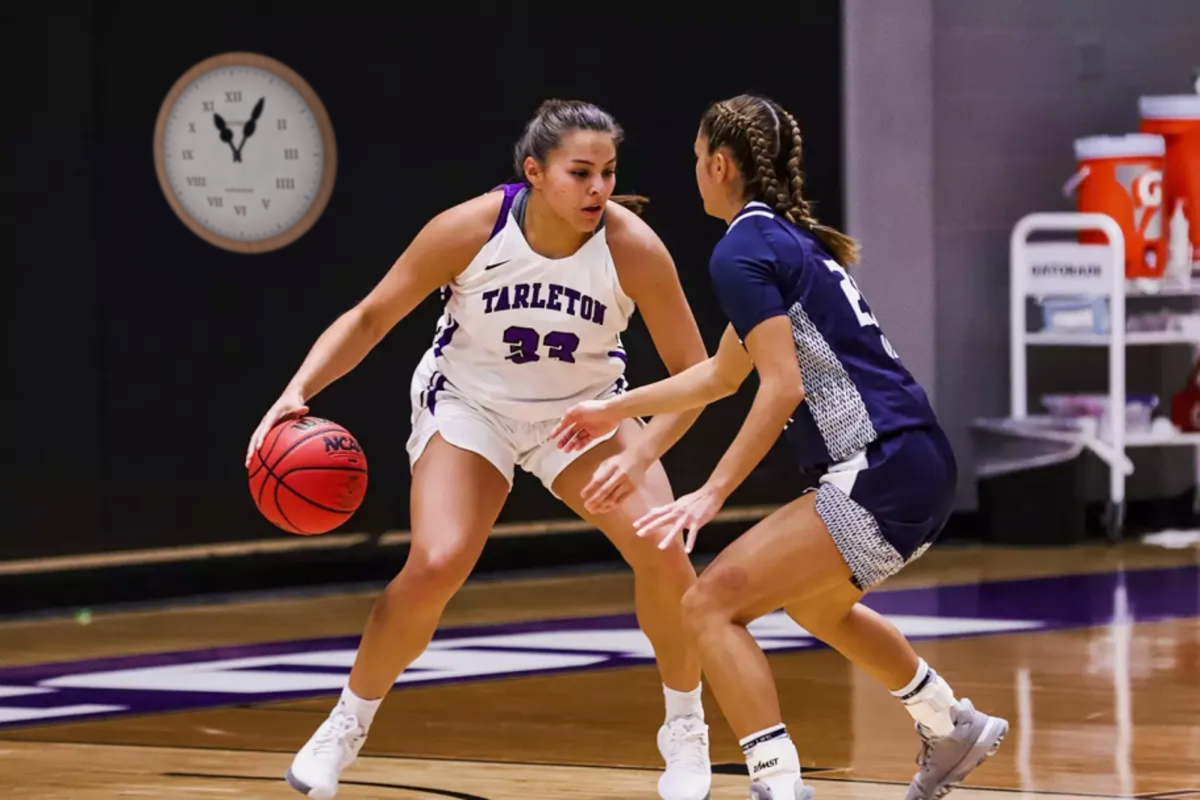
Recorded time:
{"hour": 11, "minute": 5}
